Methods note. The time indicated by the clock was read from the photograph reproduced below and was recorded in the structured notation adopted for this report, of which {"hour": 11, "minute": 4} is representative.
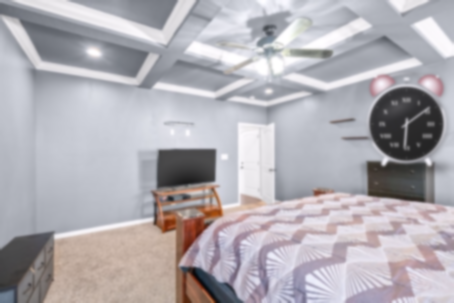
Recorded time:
{"hour": 6, "minute": 9}
